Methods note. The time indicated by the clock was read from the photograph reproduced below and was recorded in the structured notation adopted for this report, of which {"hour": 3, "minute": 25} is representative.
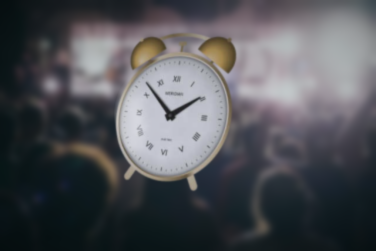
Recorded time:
{"hour": 1, "minute": 52}
